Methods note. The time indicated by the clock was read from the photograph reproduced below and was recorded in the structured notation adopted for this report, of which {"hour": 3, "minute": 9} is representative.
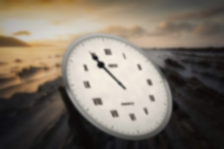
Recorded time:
{"hour": 10, "minute": 55}
